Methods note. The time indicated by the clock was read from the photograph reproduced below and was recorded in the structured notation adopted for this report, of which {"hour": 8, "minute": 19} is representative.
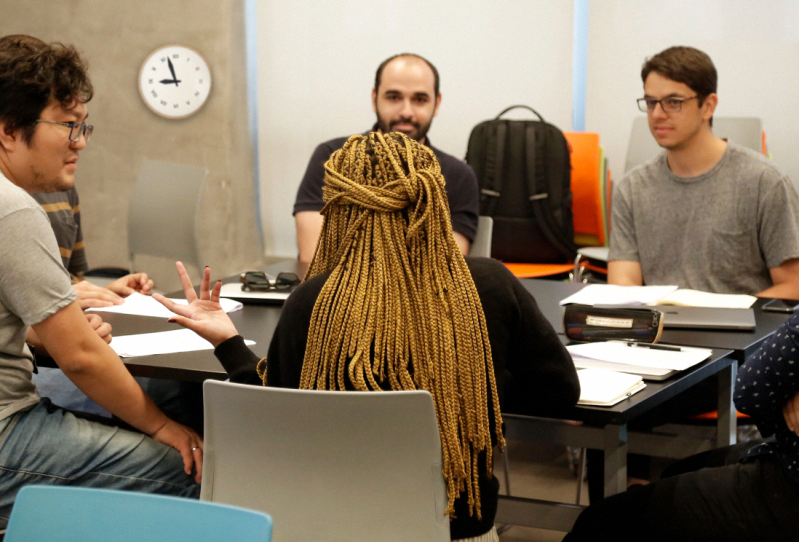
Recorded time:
{"hour": 8, "minute": 57}
